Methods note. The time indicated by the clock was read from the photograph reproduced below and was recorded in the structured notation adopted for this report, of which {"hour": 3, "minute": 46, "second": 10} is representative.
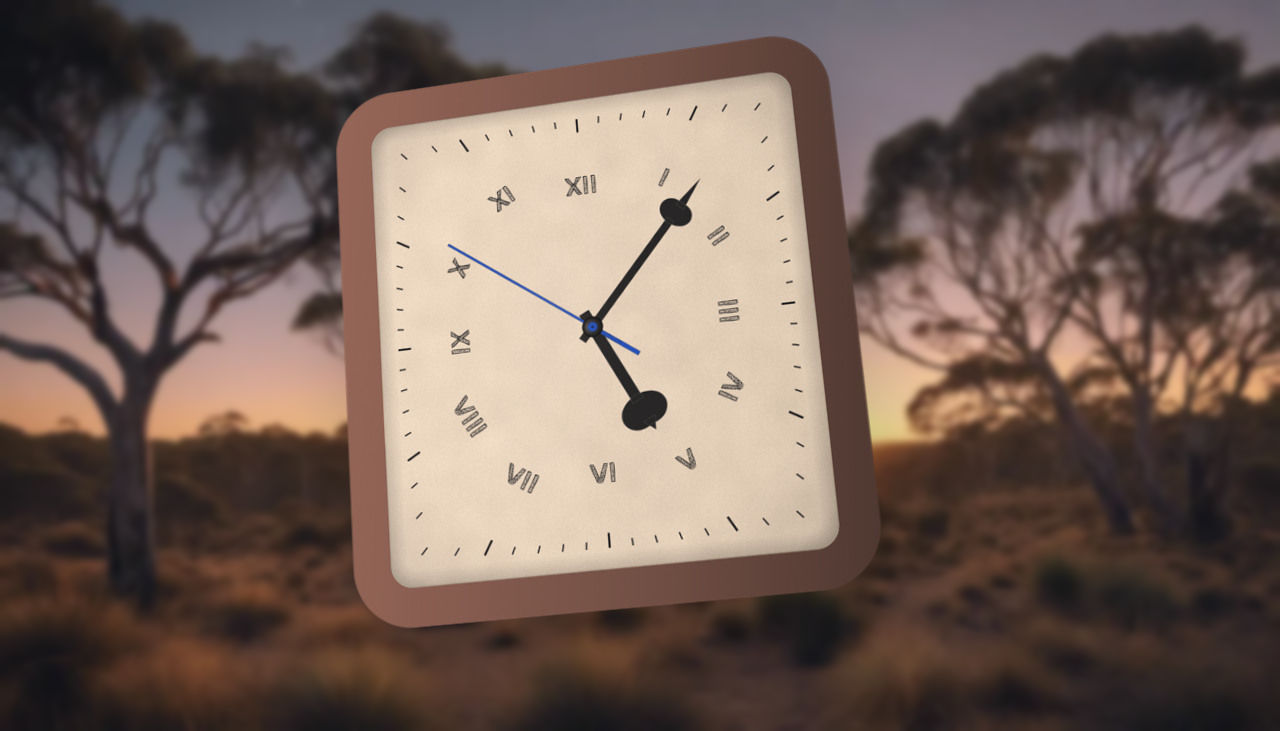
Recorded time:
{"hour": 5, "minute": 6, "second": 51}
